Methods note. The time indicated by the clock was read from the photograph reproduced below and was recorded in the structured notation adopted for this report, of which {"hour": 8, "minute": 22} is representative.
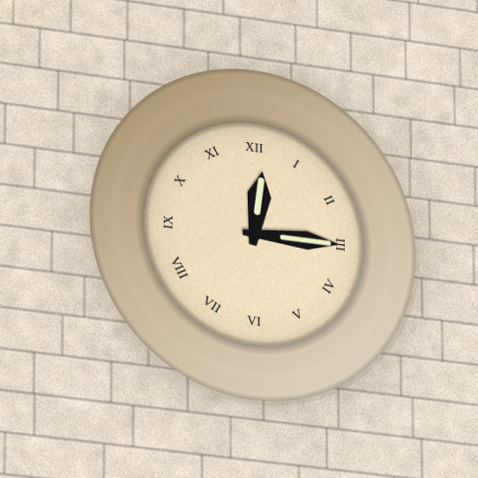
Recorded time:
{"hour": 12, "minute": 15}
